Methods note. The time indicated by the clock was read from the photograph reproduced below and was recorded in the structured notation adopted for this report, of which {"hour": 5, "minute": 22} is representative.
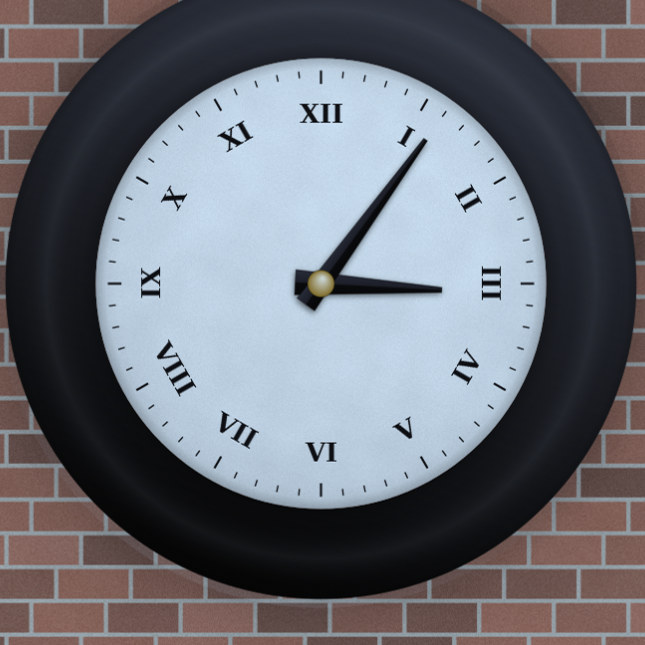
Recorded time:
{"hour": 3, "minute": 6}
